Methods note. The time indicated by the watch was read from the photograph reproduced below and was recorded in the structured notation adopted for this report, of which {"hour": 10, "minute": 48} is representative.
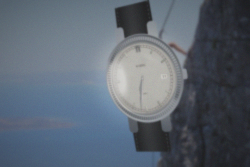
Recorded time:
{"hour": 6, "minute": 32}
